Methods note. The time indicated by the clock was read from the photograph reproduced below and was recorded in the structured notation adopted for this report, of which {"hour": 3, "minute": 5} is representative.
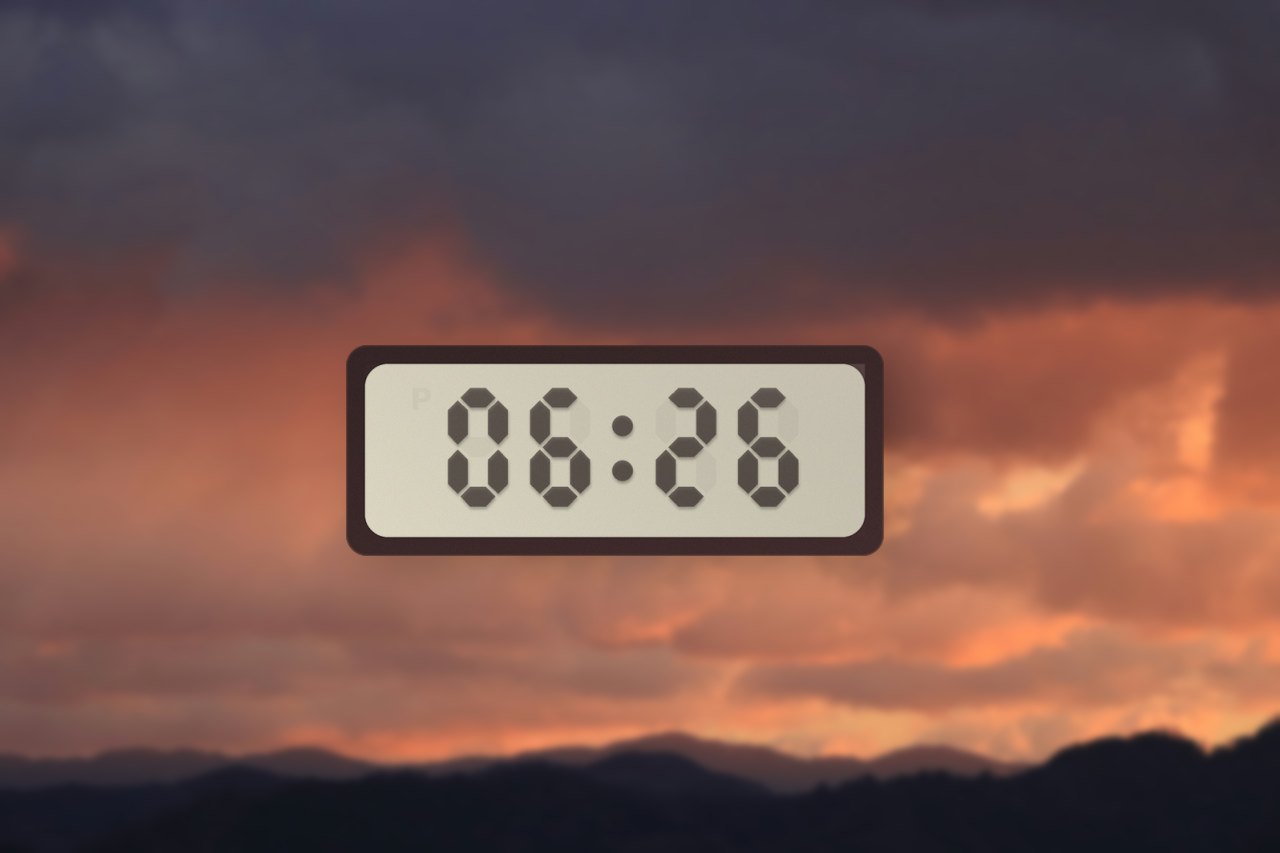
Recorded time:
{"hour": 6, "minute": 26}
